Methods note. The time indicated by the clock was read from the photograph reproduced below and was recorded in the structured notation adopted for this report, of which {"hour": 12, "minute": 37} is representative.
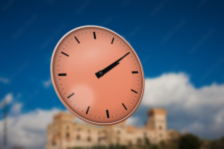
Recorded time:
{"hour": 2, "minute": 10}
